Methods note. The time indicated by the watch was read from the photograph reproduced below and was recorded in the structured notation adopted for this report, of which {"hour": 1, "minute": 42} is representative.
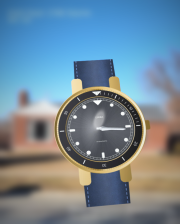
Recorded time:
{"hour": 3, "minute": 16}
